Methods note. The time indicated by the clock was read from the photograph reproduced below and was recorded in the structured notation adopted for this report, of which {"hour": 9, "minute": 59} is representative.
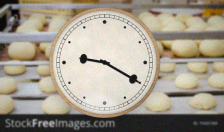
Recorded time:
{"hour": 9, "minute": 20}
